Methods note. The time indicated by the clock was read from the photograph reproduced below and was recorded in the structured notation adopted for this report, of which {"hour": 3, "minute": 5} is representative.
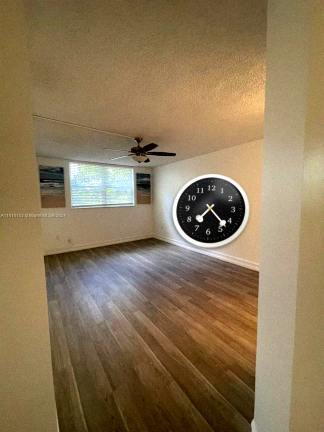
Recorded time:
{"hour": 7, "minute": 23}
